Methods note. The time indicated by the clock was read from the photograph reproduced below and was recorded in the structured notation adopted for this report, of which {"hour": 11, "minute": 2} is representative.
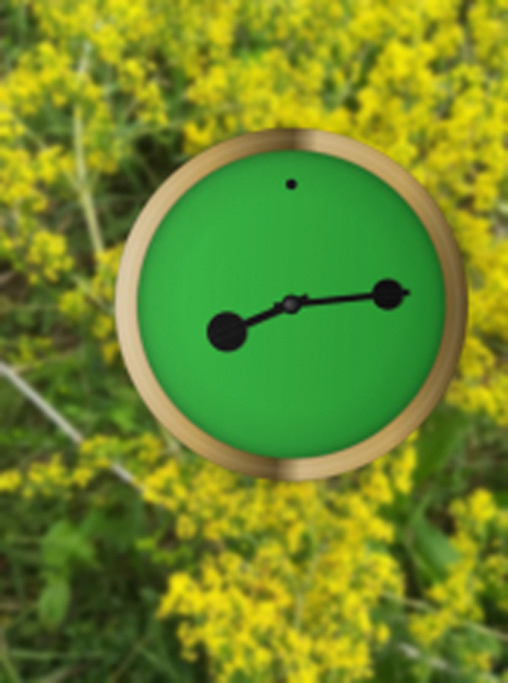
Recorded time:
{"hour": 8, "minute": 14}
